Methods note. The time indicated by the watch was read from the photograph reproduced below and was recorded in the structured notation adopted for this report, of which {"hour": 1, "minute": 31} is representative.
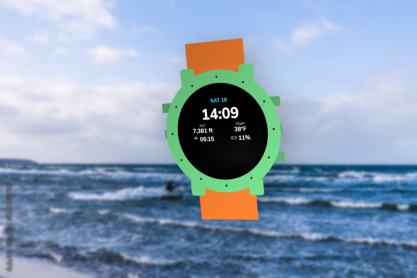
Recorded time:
{"hour": 14, "minute": 9}
